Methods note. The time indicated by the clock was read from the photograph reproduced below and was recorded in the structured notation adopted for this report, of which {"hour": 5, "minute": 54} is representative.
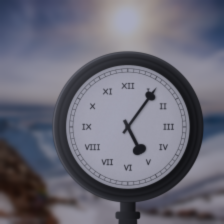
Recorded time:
{"hour": 5, "minute": 6}
